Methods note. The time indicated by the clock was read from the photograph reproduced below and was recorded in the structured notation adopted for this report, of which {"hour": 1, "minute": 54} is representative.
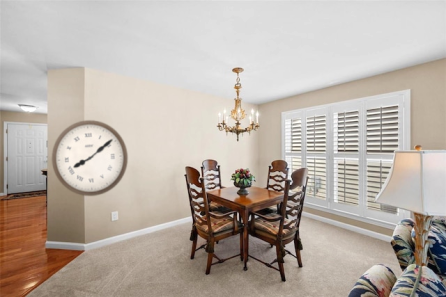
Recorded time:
{"hour": 8, "minute": 9}
